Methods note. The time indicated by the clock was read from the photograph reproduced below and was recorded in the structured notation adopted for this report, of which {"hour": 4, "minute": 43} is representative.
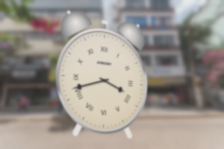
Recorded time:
{"hour": 3, "minute": 42}
